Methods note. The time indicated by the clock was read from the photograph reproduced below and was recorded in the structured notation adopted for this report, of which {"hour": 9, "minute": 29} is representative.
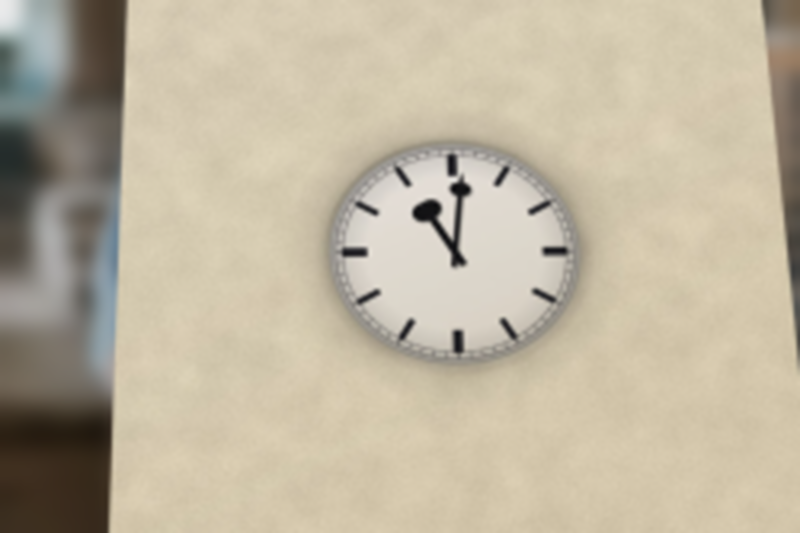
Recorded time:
{"hour": 11, "minute": 1}
